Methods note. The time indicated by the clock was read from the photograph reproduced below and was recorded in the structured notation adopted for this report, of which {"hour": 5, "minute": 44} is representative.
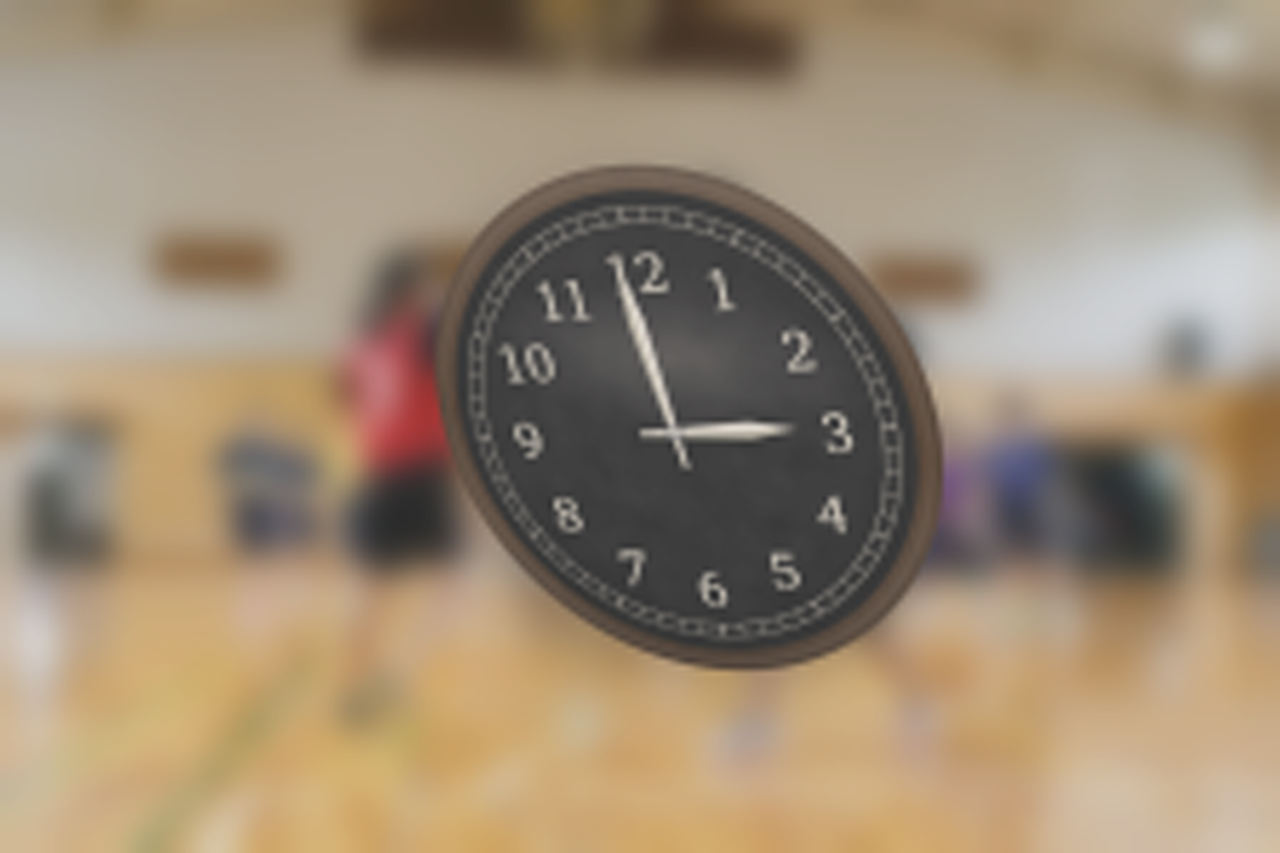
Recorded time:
{"hour": 2, "minute": 59}
